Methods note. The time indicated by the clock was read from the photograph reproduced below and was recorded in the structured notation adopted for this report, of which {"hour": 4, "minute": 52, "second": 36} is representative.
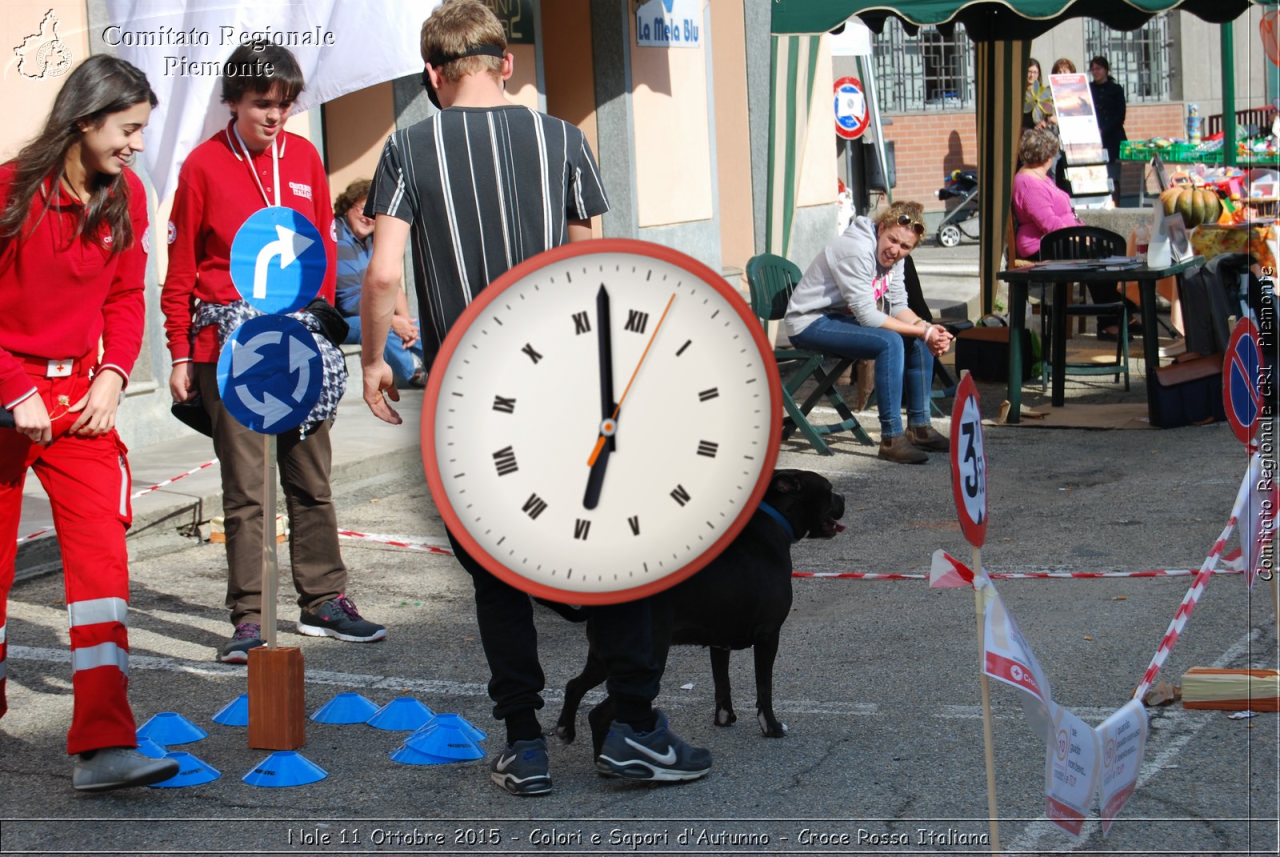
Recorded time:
{"hour": 5, "minute": 57, "second": 2}
